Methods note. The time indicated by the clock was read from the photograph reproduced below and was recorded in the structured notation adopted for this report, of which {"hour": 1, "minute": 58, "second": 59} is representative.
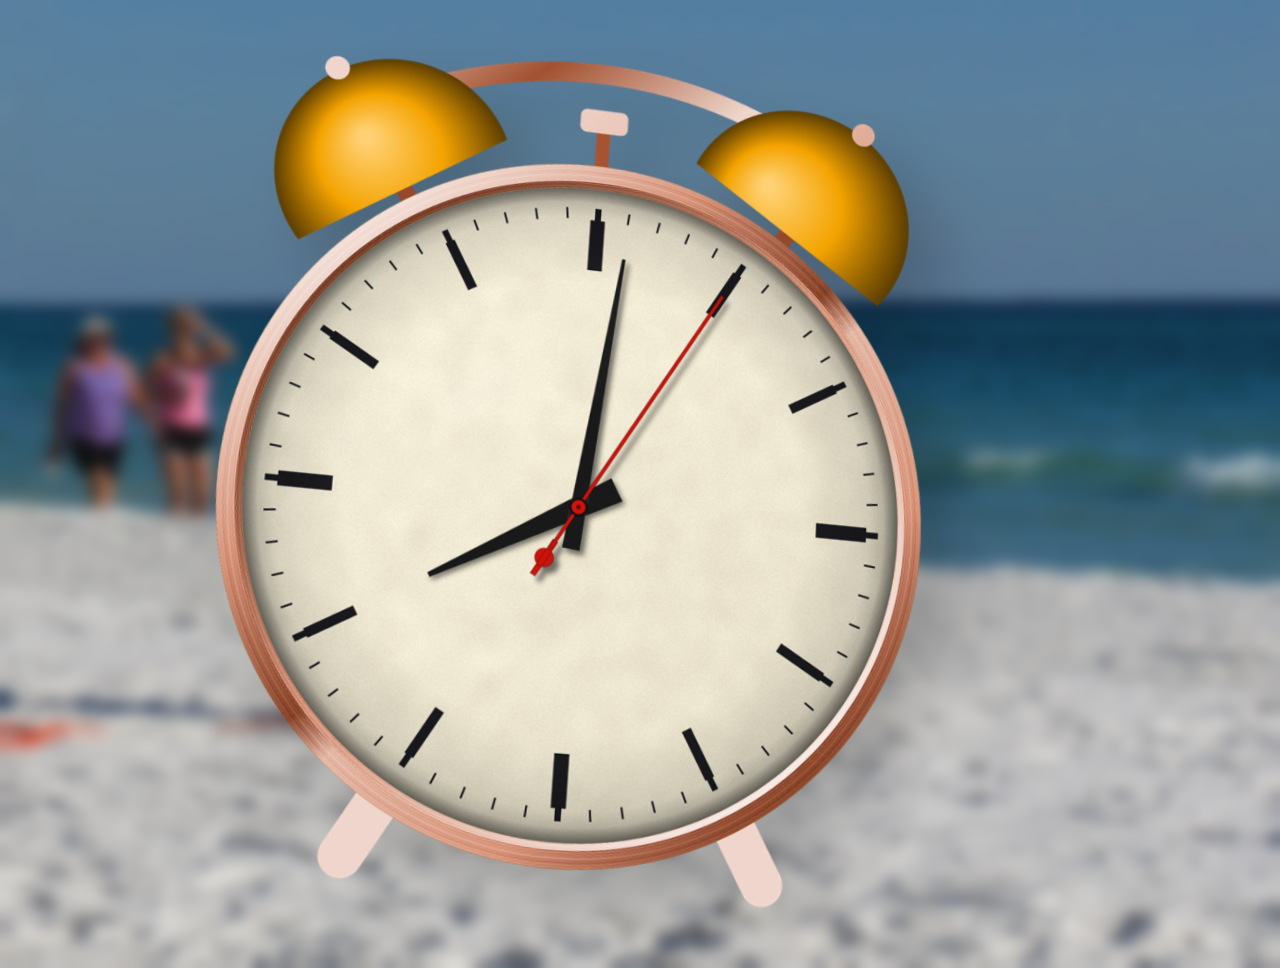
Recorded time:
{"hour": 8, "minute": 1, "second": 5}
